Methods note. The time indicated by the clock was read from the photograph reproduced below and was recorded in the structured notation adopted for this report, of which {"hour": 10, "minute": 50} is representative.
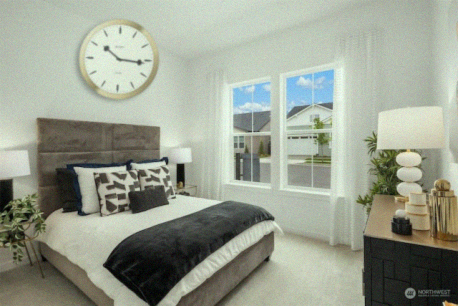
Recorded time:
{"hour": 10, "minute": 16}
